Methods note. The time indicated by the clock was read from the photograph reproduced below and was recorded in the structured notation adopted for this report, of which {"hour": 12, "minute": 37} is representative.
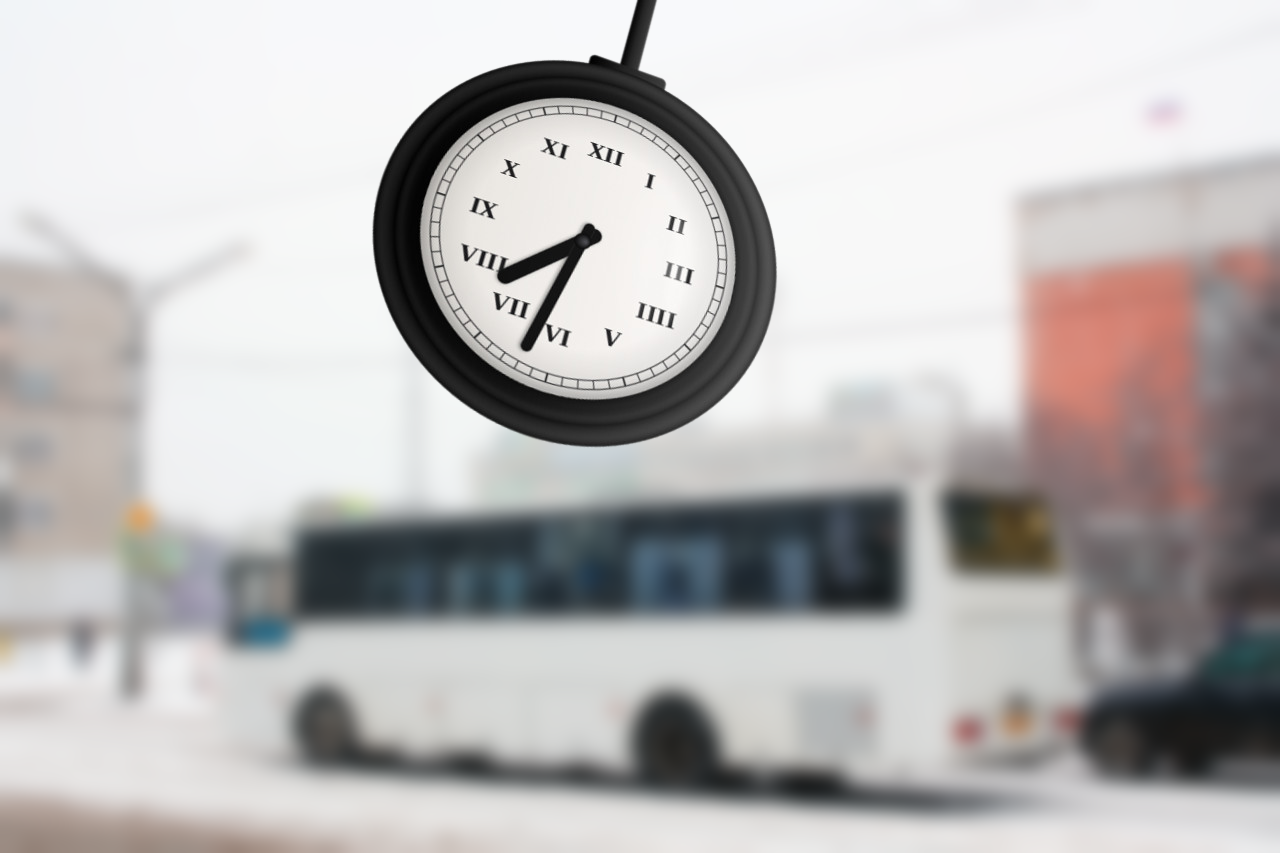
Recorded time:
{"hour": 7, "minute": 32}
